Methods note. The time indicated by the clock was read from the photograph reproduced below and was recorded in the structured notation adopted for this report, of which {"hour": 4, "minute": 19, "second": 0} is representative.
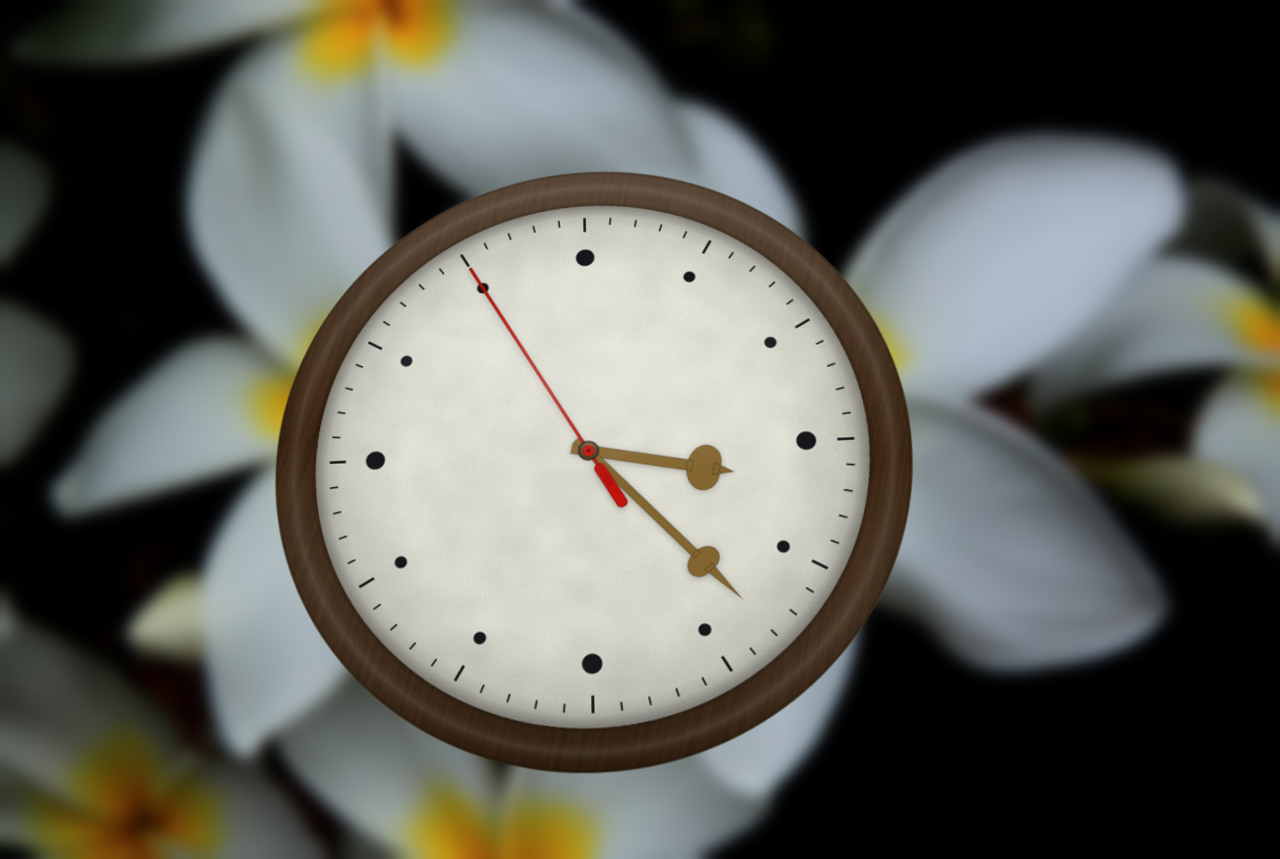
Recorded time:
{"hour": 3, "minute": 22, "second": 55}
